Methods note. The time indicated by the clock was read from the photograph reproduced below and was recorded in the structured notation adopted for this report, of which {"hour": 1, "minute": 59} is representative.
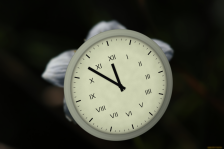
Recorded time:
{"hour": 11, "minute": 53}
